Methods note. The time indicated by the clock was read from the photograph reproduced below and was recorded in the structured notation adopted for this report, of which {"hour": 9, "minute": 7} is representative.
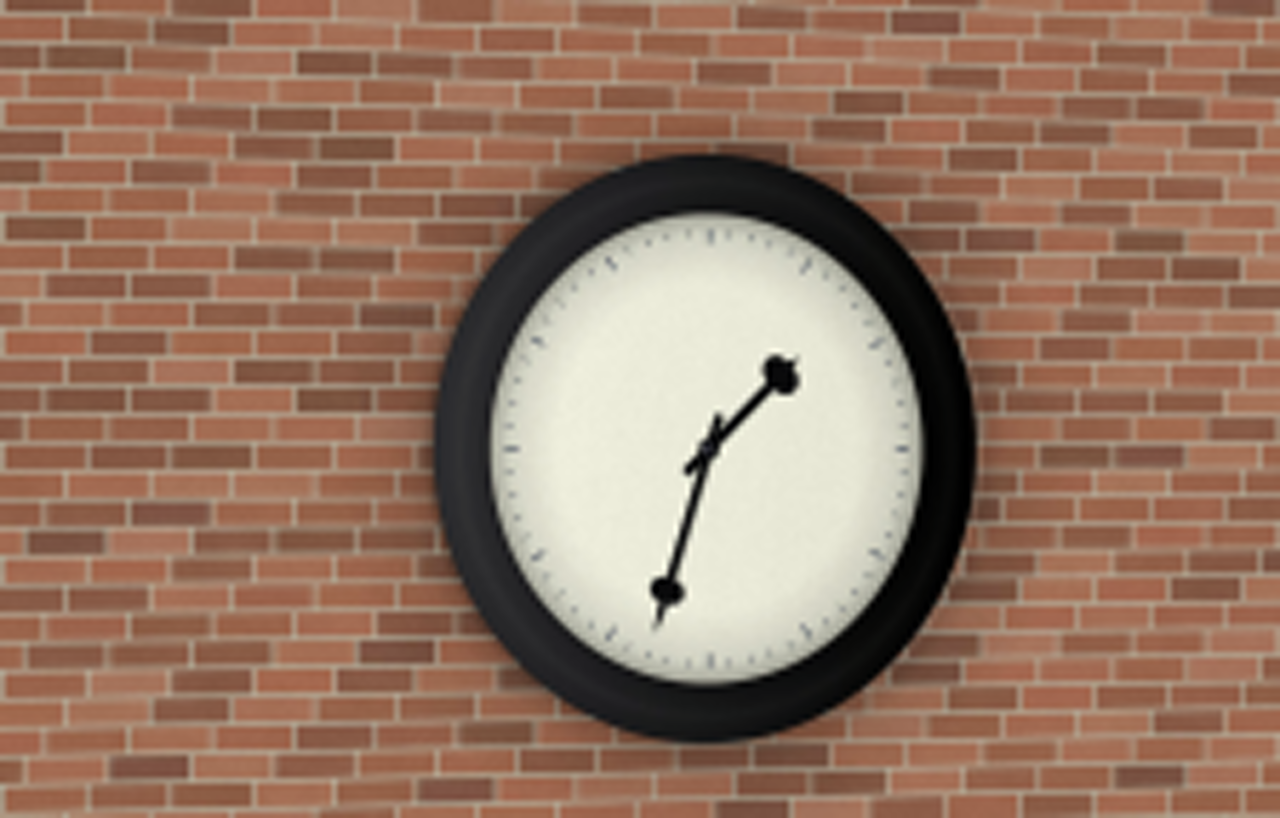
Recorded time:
{"hour": 1, "minute": 33}
